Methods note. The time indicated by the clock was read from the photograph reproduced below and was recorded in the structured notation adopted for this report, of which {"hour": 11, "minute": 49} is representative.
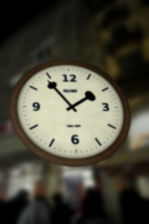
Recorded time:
{"hour": 1, "minute": 54}
